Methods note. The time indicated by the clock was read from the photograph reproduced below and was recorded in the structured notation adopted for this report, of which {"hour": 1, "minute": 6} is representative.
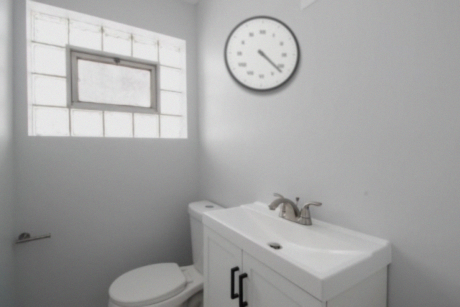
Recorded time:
{"hour": 4, "minute": 22}
